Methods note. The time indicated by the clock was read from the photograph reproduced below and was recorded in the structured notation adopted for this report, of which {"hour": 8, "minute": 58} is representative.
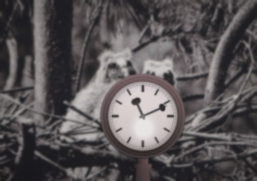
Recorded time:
{"hour": 11, "minute": 11}
